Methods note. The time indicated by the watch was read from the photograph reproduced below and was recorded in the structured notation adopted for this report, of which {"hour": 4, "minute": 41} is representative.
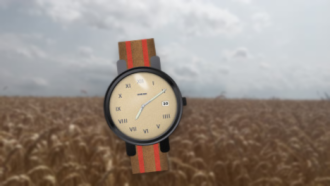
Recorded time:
{"hour": 7, "minute": 10}
